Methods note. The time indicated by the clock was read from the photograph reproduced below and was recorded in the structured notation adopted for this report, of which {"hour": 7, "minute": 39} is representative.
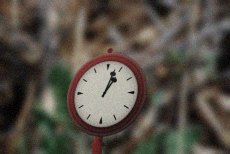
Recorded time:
{"hour": 1, "minute": 3}
